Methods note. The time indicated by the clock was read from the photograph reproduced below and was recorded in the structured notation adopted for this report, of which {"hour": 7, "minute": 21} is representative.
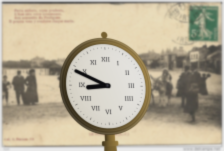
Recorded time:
{"hour": 8, "minute": 49}
